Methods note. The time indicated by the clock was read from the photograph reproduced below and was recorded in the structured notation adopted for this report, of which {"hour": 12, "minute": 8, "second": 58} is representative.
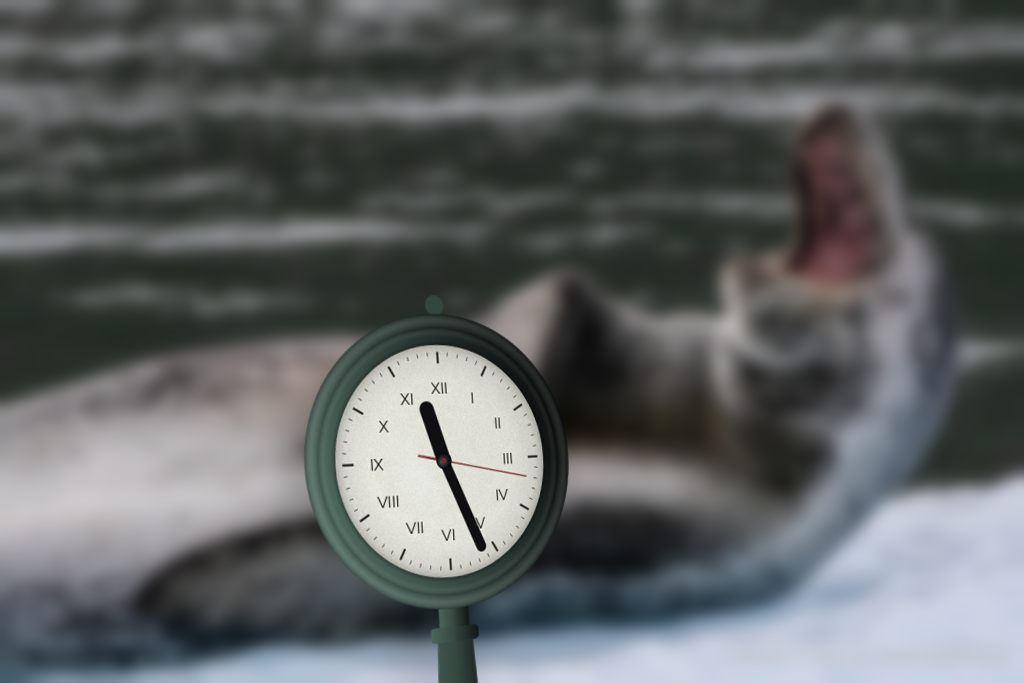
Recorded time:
{"hour": 11, "minute": 26, "second": 17}
